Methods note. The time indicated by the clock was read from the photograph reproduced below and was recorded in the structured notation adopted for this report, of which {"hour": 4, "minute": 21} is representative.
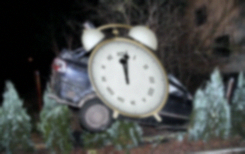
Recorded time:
{"hour": 12, "minute": 2}
